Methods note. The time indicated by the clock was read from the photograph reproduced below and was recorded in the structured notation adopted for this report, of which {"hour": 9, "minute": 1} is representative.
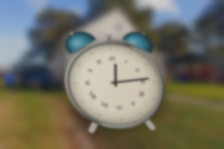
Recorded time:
{"hour": 12, "minute": 14}
